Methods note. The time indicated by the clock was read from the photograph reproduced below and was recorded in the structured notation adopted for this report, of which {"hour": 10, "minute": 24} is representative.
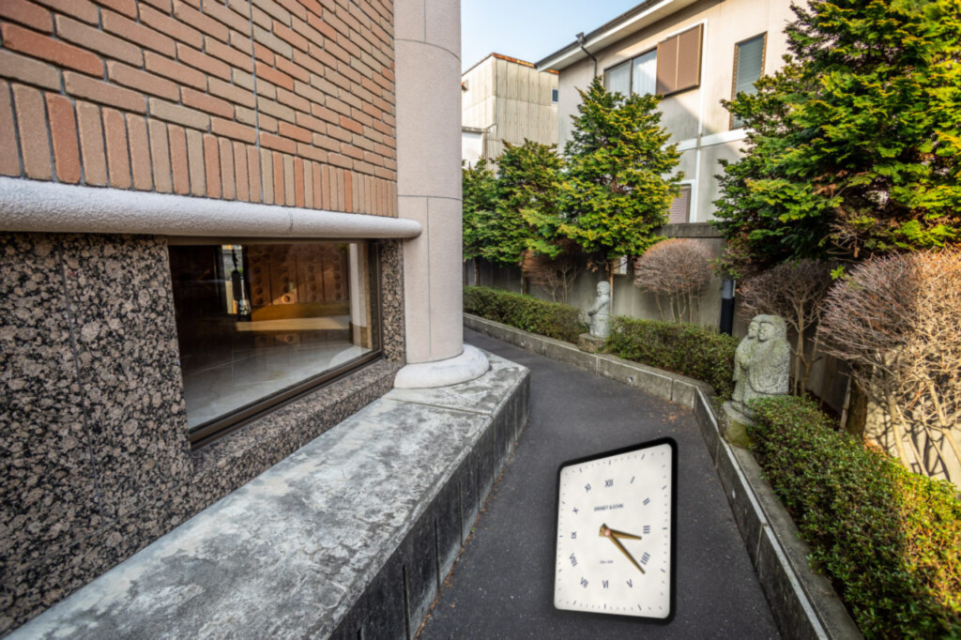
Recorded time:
{"hour": 3, "minute": 22}
